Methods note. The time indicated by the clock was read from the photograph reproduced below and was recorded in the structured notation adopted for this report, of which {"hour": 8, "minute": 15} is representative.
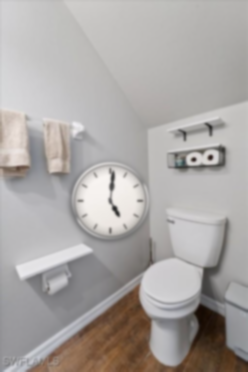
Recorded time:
{"hour": 5, "minute": 1}
